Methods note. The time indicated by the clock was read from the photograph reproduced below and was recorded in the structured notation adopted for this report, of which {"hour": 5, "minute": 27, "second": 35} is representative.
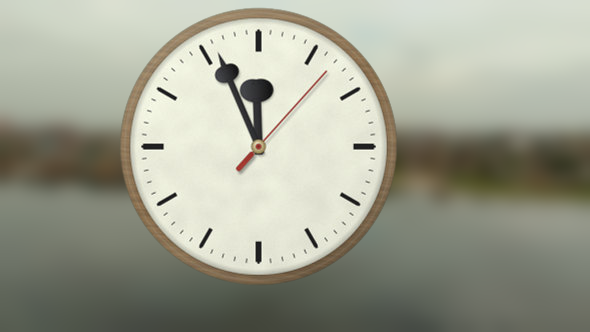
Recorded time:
{"hour": 11, "minute": 56, "second": 7}
